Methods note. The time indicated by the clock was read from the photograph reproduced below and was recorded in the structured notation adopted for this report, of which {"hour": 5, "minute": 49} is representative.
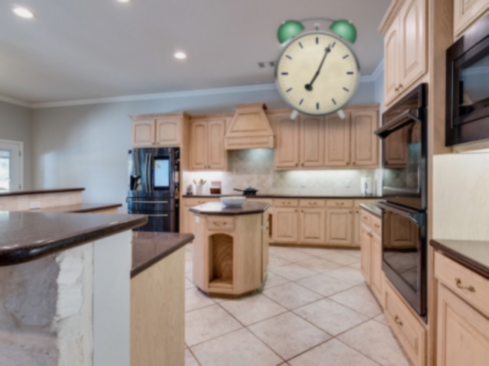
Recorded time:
{"hour": 7, "minute": 4}
